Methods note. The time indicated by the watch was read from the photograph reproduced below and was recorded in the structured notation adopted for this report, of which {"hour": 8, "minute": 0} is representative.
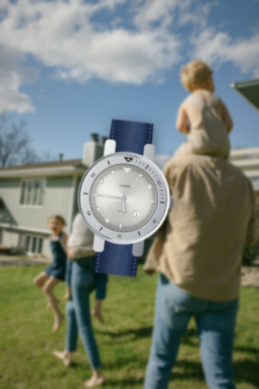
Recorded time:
{"hour": 5, "minute": 45}
